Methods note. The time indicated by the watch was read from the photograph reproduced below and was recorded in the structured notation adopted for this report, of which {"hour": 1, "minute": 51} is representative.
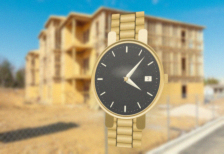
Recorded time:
{"hour": 4, "minute": 7}
